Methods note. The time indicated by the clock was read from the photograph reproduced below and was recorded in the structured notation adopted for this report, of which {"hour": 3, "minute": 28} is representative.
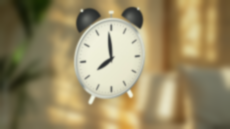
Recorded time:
{"hour": 7, "minute": 59}
